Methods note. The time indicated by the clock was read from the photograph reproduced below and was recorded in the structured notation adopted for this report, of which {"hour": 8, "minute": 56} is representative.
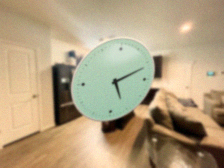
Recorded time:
{"hour": 5, "minute": 11}
